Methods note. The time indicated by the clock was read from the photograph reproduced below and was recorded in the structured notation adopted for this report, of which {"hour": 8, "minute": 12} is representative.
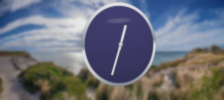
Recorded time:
{"hour": 12, "minute": 33}
